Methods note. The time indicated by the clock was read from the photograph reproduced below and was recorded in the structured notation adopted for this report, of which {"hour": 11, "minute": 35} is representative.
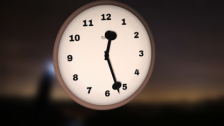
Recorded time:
{"hour": 12, "minute": 27}
